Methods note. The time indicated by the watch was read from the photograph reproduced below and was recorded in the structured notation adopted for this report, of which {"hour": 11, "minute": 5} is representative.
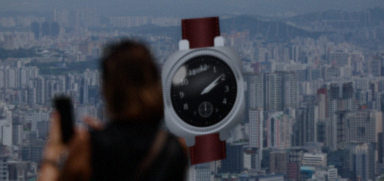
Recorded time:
{"hour": 2, "minute": 9}
